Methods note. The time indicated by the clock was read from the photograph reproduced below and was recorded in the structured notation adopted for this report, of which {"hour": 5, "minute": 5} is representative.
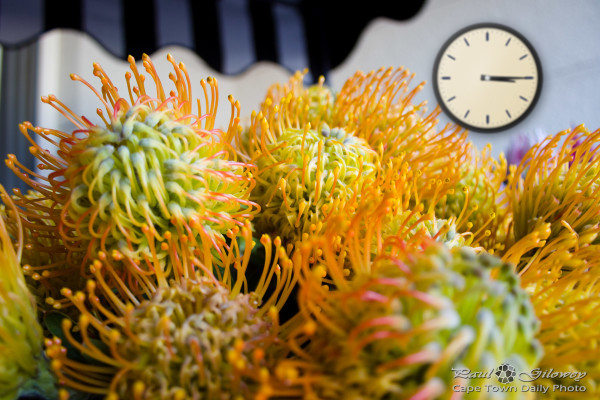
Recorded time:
{"hour": 3, "minute": 15}
